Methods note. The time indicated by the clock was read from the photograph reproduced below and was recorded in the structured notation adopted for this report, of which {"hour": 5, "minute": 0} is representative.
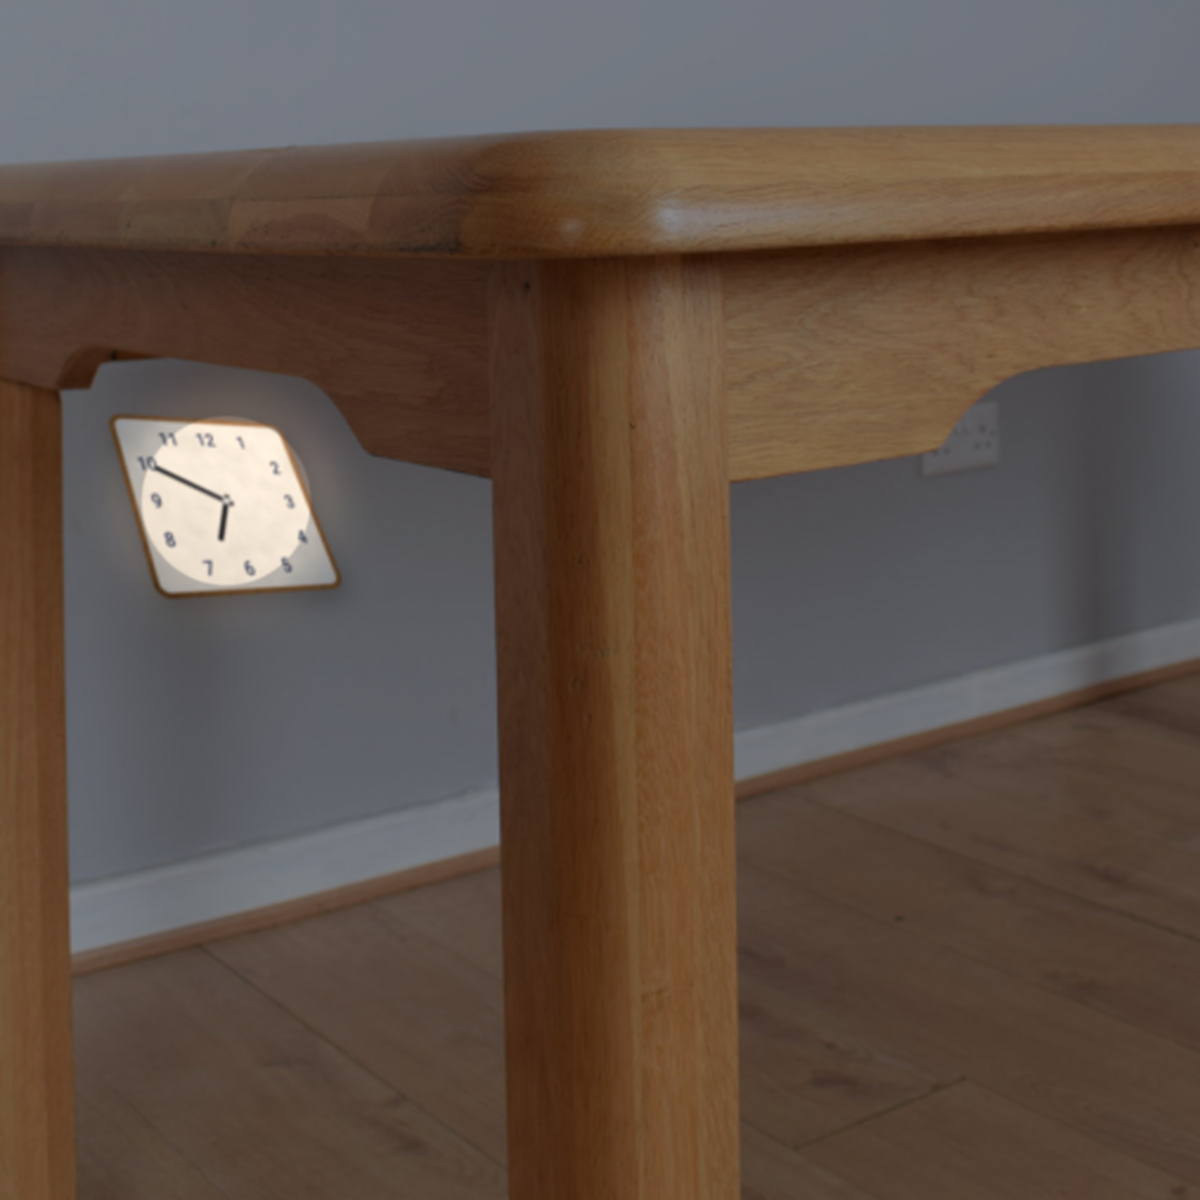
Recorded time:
{"hour": 6, "minute": 50}
